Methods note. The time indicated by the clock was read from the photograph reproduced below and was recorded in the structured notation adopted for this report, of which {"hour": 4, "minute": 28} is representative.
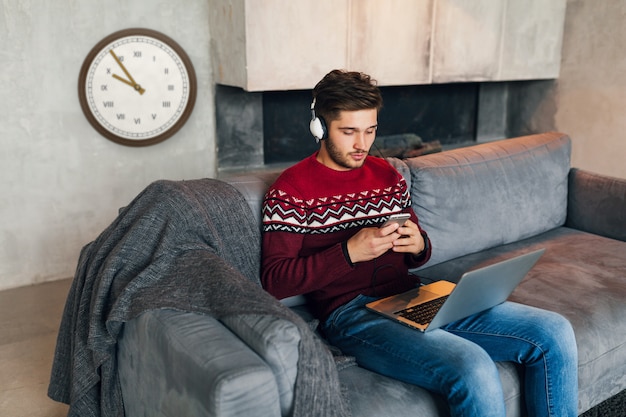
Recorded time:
{"hour": 9, "minute": 54}
